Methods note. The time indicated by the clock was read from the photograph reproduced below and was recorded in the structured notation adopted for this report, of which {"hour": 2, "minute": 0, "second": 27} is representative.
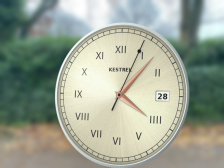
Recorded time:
{"hour": 4, "minute": 7, "second": 4}
